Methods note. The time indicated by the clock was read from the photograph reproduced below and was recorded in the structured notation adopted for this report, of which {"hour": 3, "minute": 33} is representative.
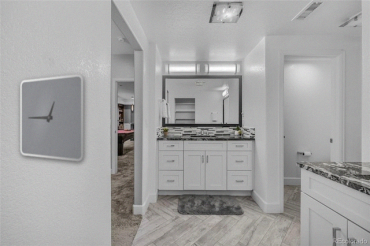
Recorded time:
{"hour": 12, "minute": 45}
